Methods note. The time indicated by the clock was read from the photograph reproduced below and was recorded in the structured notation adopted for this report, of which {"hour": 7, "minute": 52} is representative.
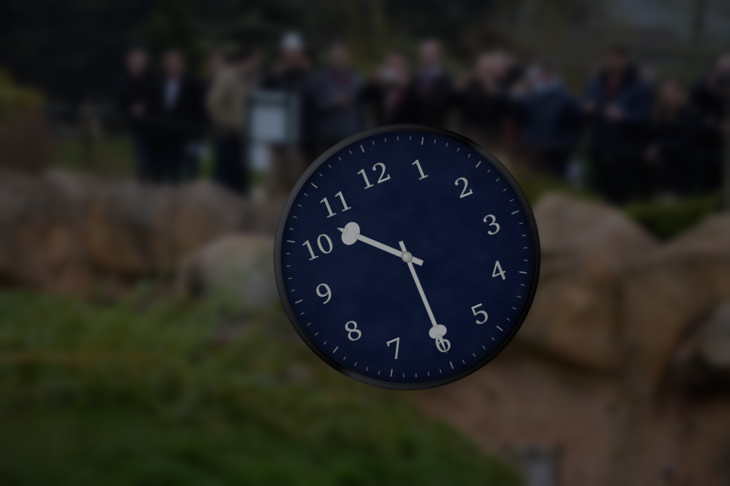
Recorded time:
{"hour": 10, "minute": 30}
